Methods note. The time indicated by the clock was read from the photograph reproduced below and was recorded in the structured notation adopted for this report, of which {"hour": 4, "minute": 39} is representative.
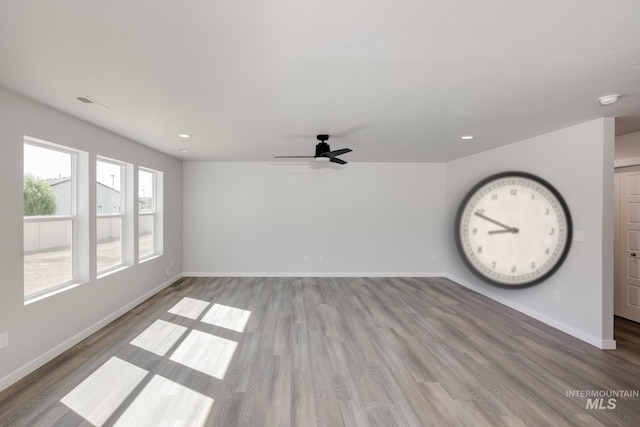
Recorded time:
{"hour": 8, "minute": 49}
